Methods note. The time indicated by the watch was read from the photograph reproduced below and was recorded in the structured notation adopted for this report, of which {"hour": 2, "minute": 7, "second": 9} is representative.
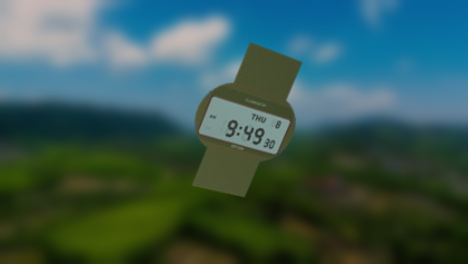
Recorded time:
{"hour": 9, "minute": 49, "second": 30}
